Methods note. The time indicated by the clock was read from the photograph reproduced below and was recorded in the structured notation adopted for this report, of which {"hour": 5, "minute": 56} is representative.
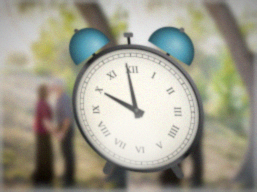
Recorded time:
{"hour": 9, "minute": 59}
